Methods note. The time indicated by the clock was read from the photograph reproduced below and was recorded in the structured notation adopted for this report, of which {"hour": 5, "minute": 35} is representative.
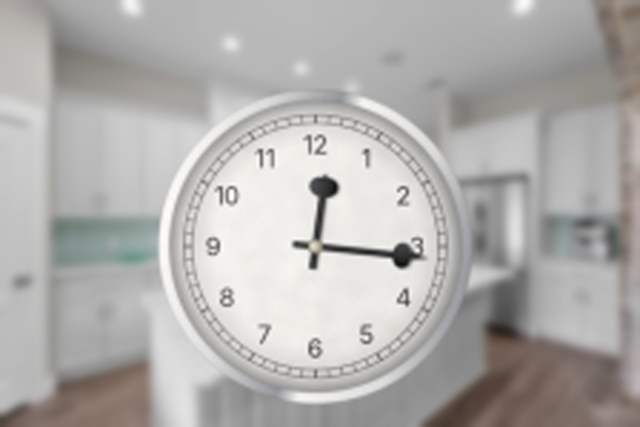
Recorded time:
{"hour": 12, "minute": 16}
